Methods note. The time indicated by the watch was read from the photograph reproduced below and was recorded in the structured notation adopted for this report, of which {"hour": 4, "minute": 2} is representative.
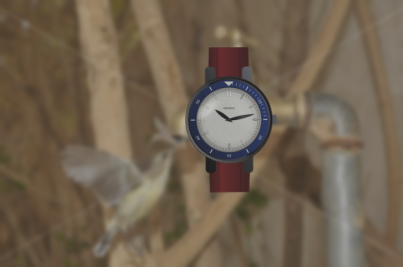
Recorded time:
{"hour": 10, "minute": 13}
